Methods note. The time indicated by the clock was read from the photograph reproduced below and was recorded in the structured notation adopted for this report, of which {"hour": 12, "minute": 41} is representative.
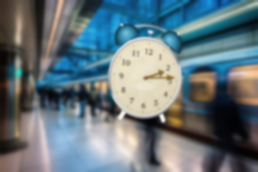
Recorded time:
{"hour": 2, "minute": 14}
